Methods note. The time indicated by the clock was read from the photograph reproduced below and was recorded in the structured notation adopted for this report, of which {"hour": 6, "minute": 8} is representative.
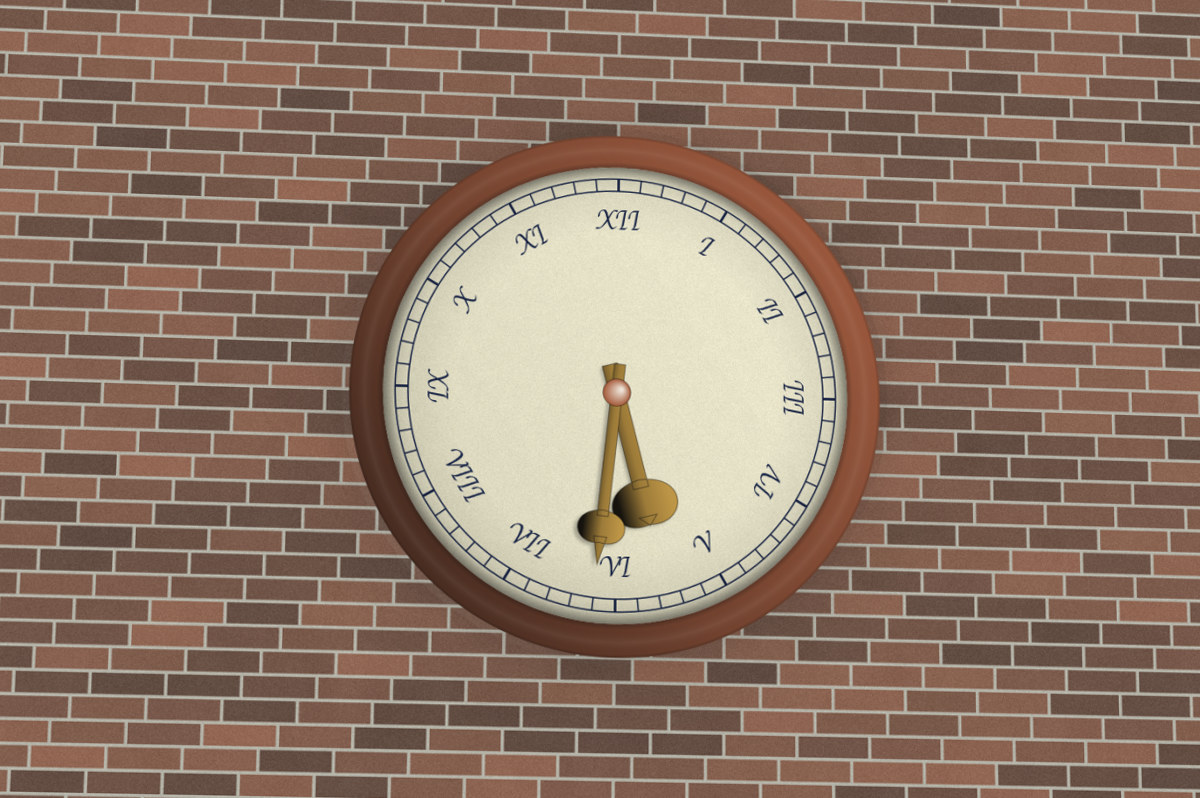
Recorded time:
{"hour": 5, "minute": 31}
